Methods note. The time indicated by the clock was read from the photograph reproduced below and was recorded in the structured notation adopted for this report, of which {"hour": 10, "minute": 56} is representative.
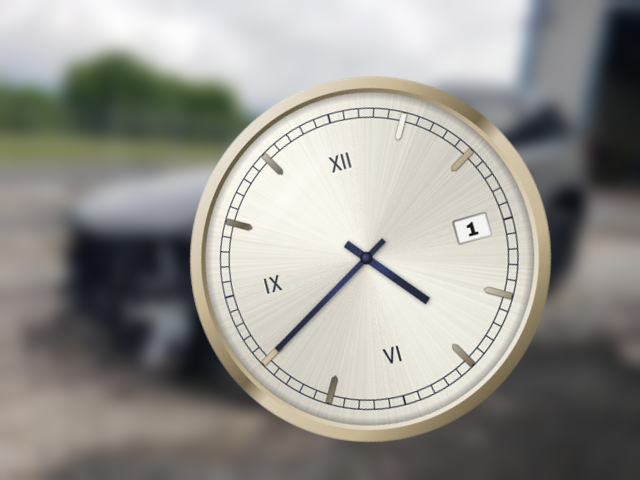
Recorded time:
{"hour": 4, "minute": 40}
